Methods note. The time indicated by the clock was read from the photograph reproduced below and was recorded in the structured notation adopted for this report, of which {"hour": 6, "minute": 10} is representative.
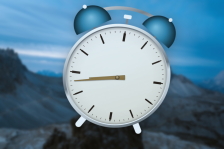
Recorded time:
{"hour": 8, "minute": 43}
